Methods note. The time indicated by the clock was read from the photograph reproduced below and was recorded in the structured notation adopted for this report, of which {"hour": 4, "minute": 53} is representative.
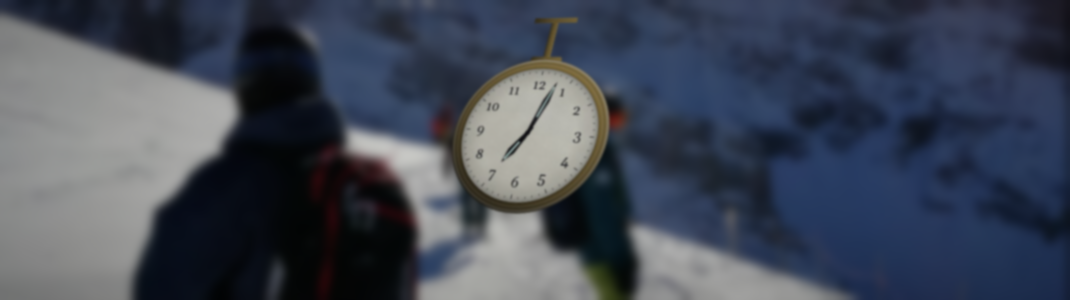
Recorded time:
{"hour": 7, "minute": 3}
